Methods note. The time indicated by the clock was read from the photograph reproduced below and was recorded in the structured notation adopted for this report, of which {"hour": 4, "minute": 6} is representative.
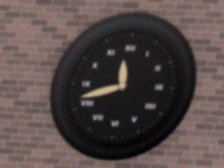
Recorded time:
{"hour": 11, "minute": 42}
